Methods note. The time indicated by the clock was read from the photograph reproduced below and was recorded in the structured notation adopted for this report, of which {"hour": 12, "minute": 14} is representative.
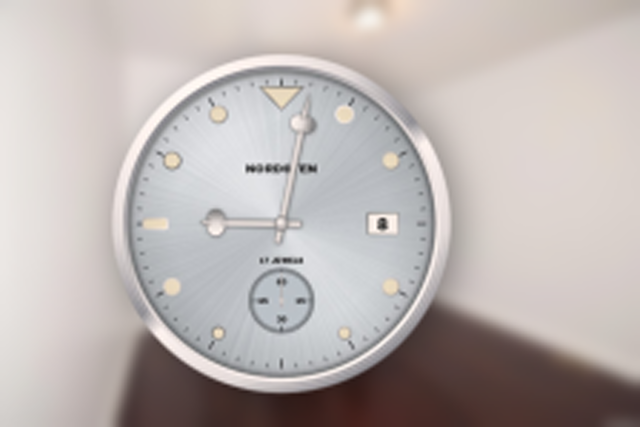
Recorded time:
{"hour": 9, "minute": 2}
